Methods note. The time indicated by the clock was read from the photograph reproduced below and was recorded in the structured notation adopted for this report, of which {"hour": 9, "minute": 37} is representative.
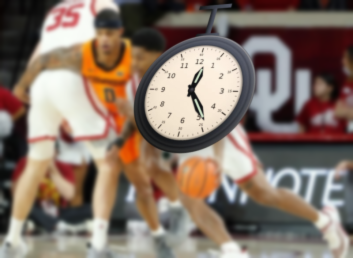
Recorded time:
{"hour": 12, "minute": 24}
